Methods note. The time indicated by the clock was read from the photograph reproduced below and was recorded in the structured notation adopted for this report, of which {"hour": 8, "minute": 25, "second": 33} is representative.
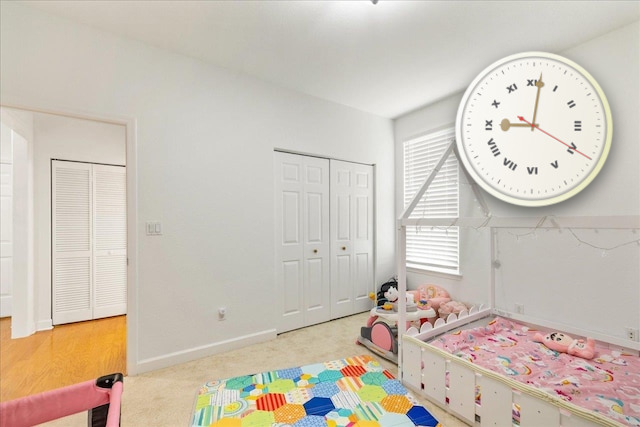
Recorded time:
{"hour": 9, "minute": 1, "second": 20}
